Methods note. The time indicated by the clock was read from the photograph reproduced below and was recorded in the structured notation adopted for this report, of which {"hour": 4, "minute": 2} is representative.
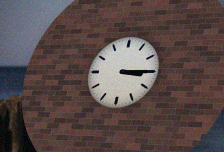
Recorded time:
{"hour": 3, "minute": 15}
